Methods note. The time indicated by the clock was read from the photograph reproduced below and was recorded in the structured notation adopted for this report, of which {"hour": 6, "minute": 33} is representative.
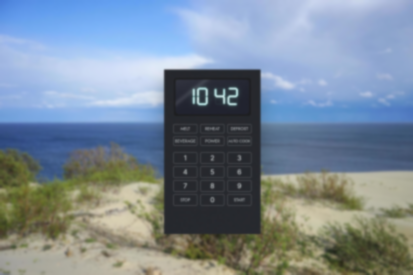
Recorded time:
{"hour": 10, "minute": 42}
